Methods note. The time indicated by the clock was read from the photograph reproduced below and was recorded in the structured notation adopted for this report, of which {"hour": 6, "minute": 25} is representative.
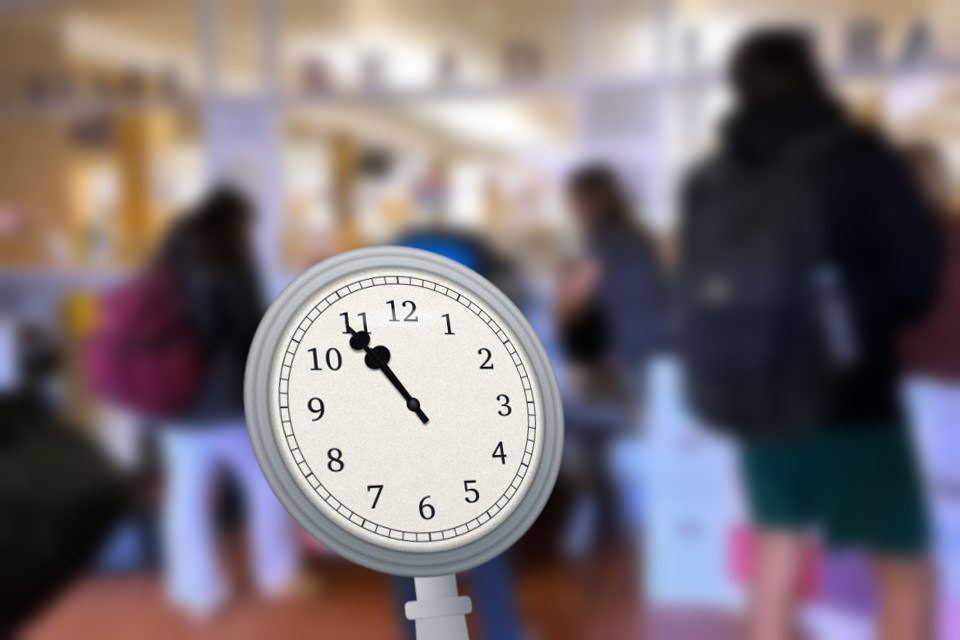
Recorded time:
{"hour": 10, "minute": 54}
